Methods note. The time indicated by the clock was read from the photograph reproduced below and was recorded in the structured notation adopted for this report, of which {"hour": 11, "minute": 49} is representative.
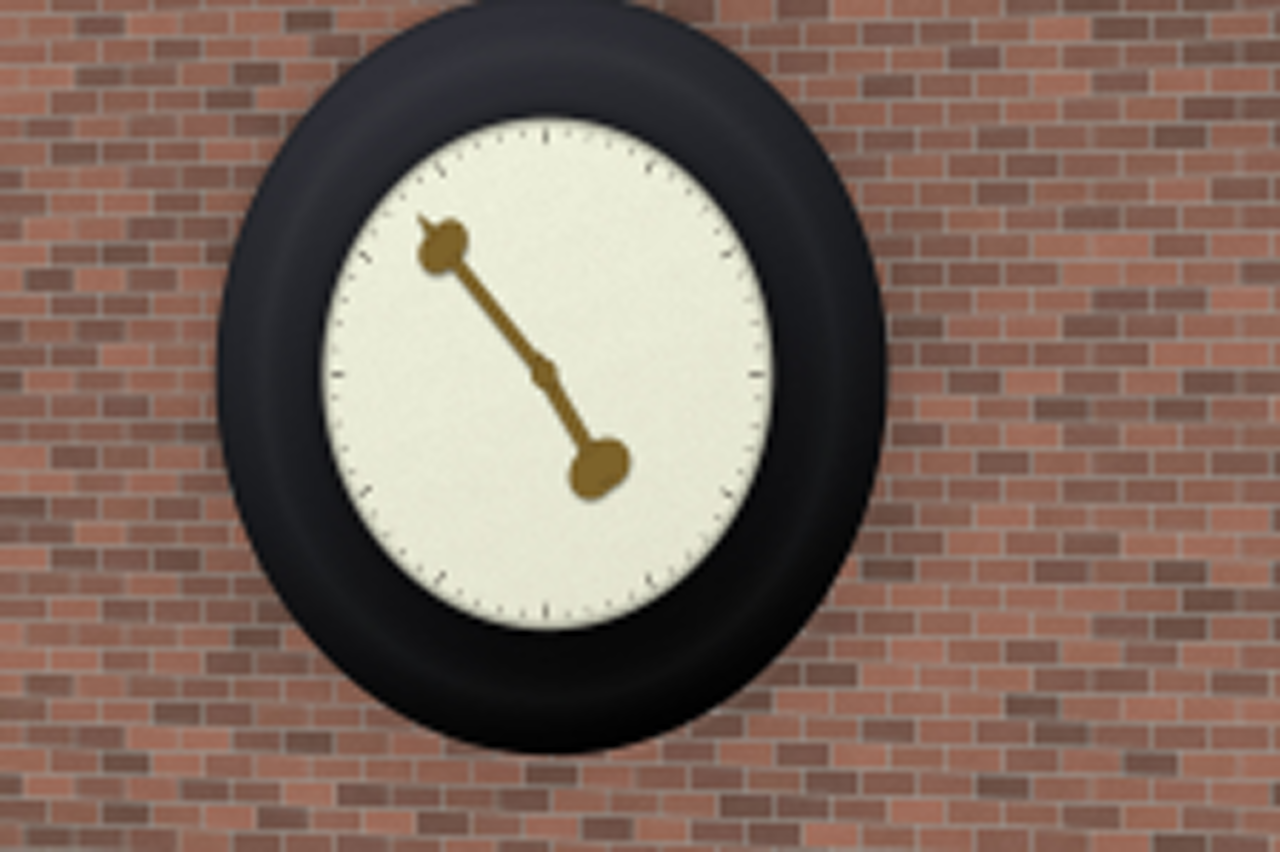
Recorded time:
{"hour": 4, "minute": 53}
